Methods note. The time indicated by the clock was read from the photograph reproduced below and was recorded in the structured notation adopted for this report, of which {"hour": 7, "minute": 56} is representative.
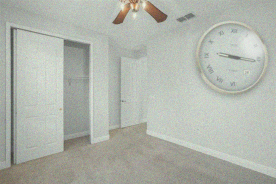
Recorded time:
{"hour": 9, "minute": 16}
